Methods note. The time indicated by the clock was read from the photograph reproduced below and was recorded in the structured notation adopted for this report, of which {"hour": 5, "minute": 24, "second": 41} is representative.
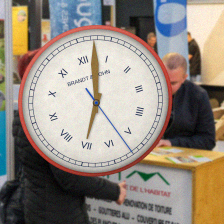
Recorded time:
{"hour": 7, "minute": 2, "second": 27}
